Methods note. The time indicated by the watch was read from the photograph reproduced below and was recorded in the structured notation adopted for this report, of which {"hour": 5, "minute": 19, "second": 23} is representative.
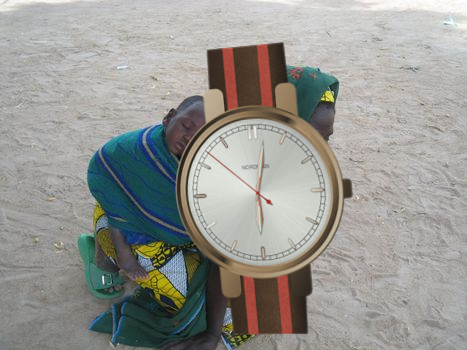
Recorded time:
{"hour": 6, "minute": 1, "second": 52}
